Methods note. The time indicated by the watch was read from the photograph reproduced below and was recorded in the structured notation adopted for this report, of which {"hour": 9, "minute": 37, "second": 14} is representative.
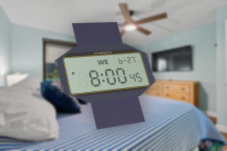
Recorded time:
{"hour": 8, "minute": 0, "second": 45}
